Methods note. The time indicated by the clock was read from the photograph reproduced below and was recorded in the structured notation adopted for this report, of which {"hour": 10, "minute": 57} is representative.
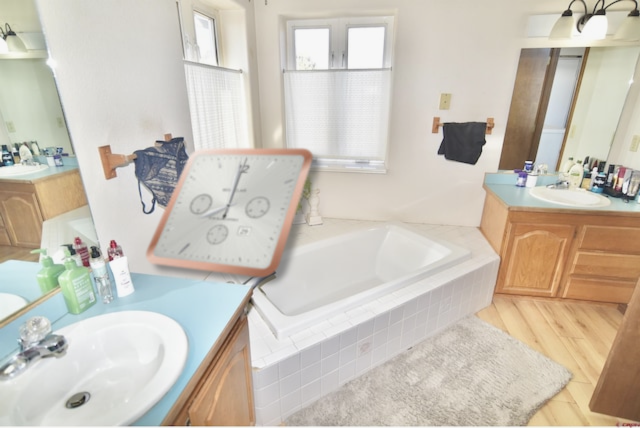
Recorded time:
{"hour": 7, "minute": 59}
